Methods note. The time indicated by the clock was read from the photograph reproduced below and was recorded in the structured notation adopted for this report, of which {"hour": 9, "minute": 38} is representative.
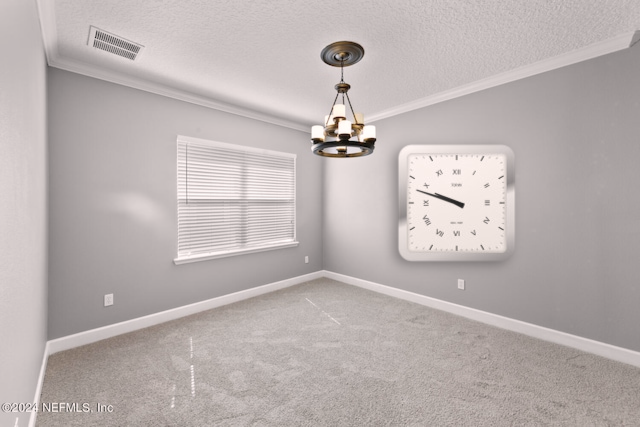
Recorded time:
{"hour": 9, "minute": 48}
